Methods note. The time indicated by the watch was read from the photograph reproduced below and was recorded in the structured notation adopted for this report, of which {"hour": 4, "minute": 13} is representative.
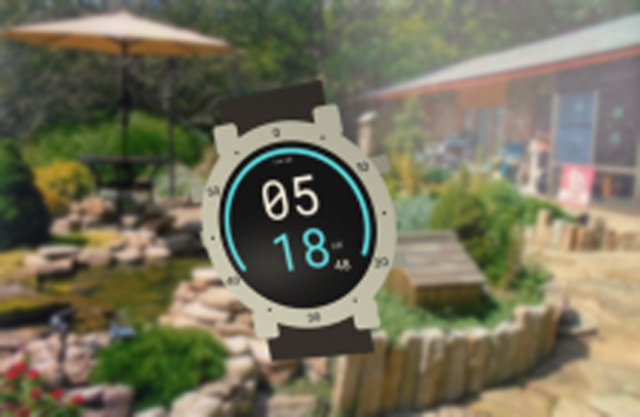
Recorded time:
{"hour": 5, "minute": 18}
